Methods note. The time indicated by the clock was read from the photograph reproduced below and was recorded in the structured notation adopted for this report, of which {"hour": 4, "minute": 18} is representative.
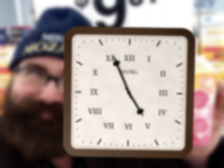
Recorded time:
{"hour": 4, "minute": 56}
